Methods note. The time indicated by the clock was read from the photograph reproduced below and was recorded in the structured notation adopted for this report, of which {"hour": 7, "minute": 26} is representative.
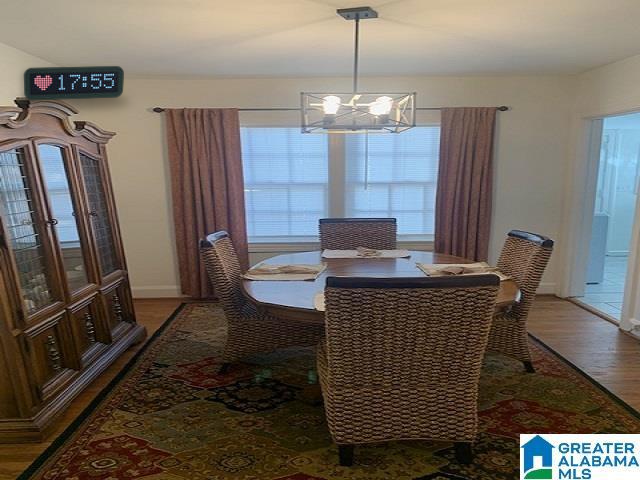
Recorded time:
{"hour": 17, "minute": 55}
